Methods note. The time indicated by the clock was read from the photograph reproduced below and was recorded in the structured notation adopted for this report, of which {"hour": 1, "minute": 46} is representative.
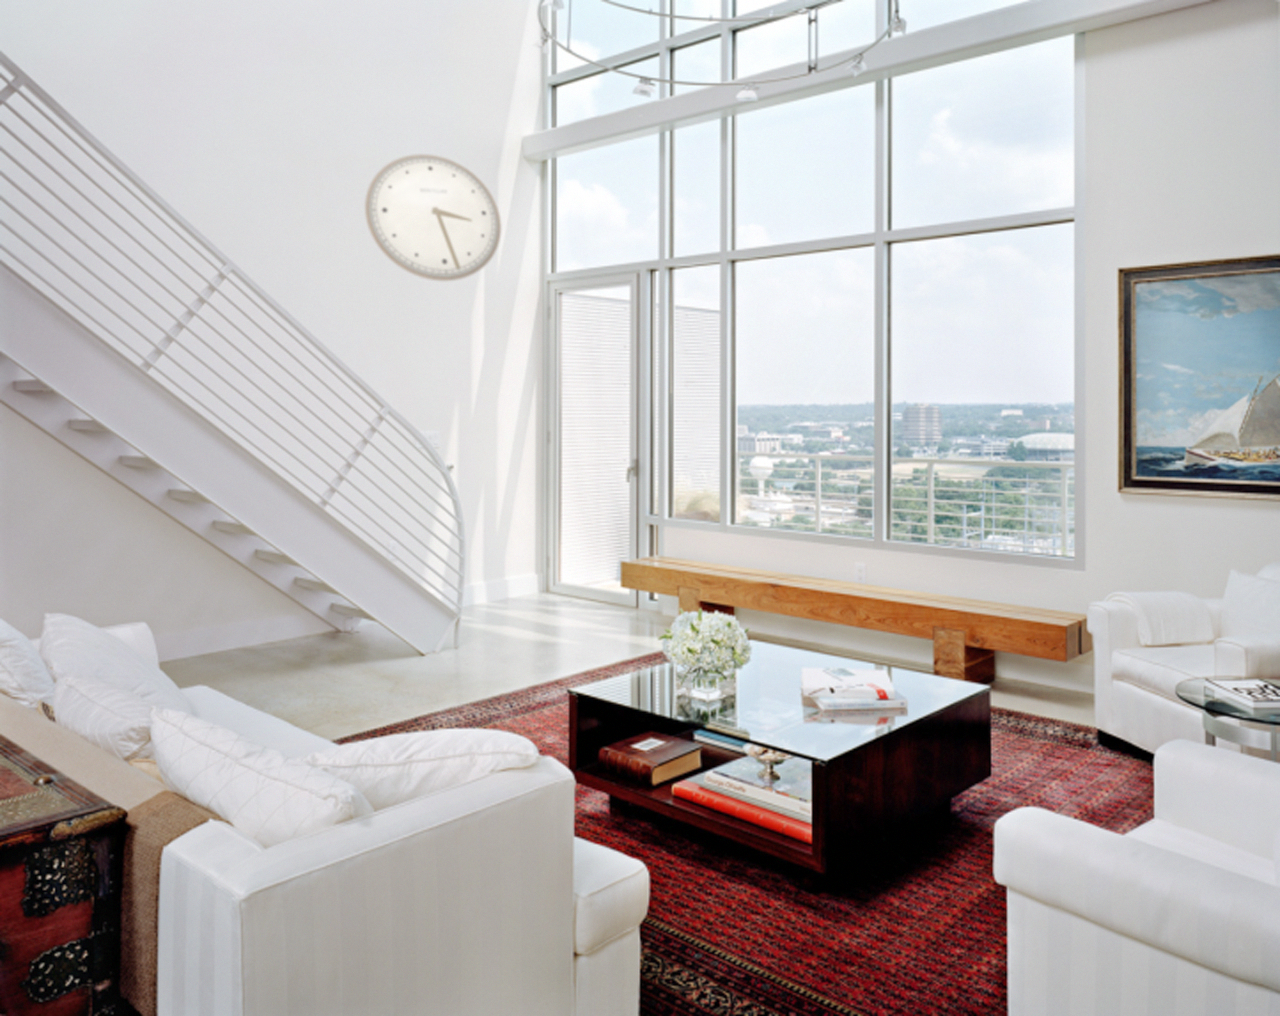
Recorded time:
{"hour": 3, "minute": 28}
